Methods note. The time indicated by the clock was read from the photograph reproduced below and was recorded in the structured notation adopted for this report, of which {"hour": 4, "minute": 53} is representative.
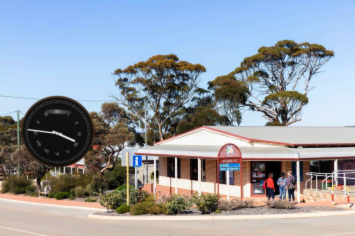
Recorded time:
{"hour": 3, "minute": 46}
